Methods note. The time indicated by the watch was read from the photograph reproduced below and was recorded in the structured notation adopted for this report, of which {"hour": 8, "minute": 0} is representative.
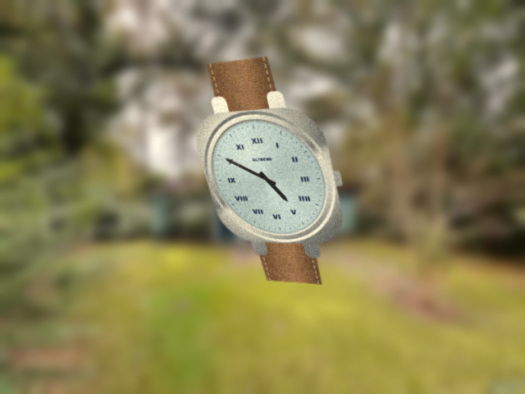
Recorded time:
{"hour": 4, "minute": 50}
